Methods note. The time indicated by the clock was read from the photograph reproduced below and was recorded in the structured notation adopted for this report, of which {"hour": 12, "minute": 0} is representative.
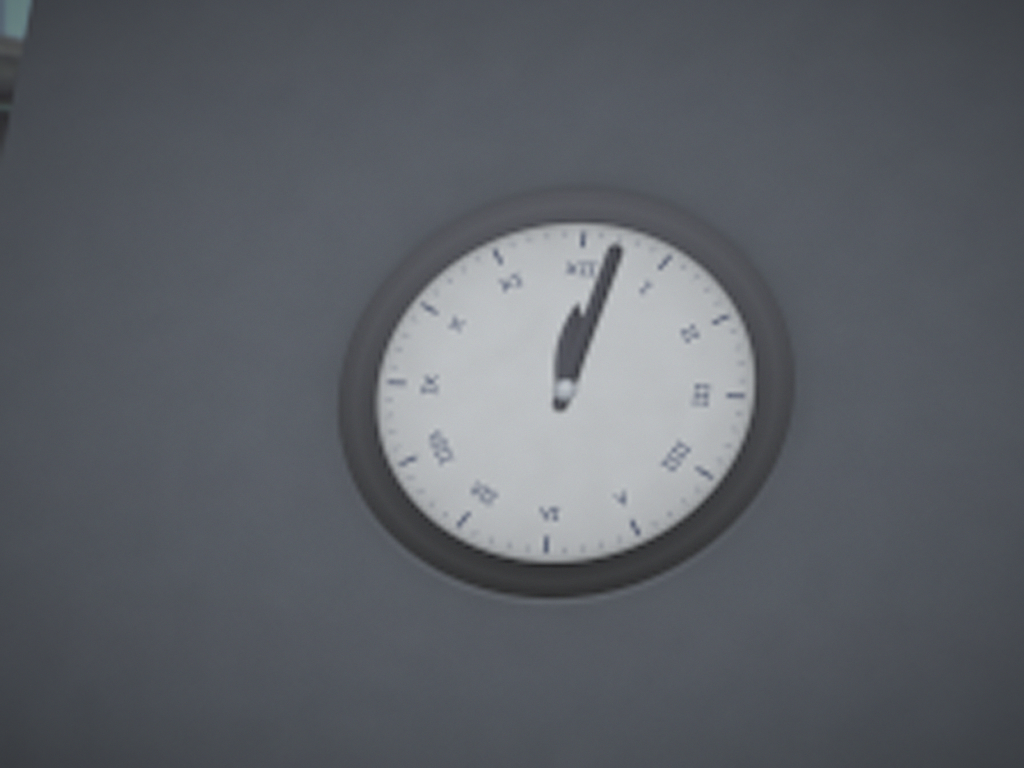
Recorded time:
{"hour": 12, "minute": 2}
